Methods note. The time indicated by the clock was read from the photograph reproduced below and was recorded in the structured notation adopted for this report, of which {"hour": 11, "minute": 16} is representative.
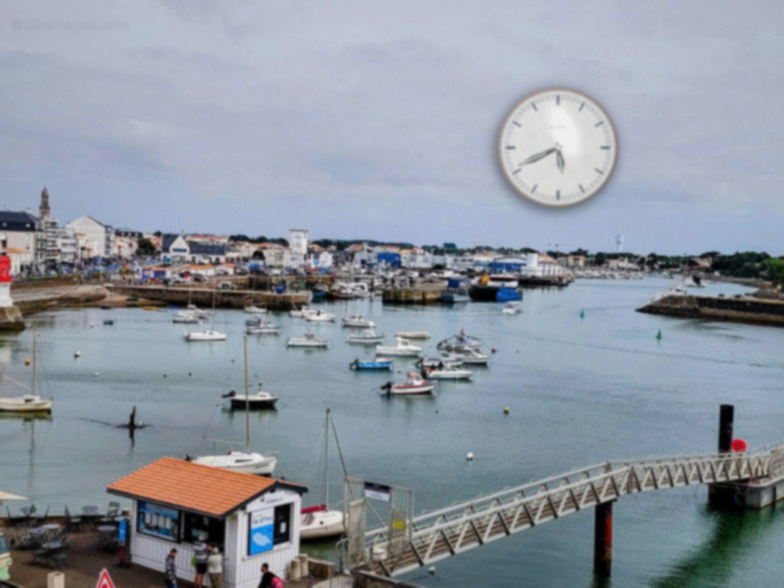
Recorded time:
{"hour": 5, "minute": 41}
